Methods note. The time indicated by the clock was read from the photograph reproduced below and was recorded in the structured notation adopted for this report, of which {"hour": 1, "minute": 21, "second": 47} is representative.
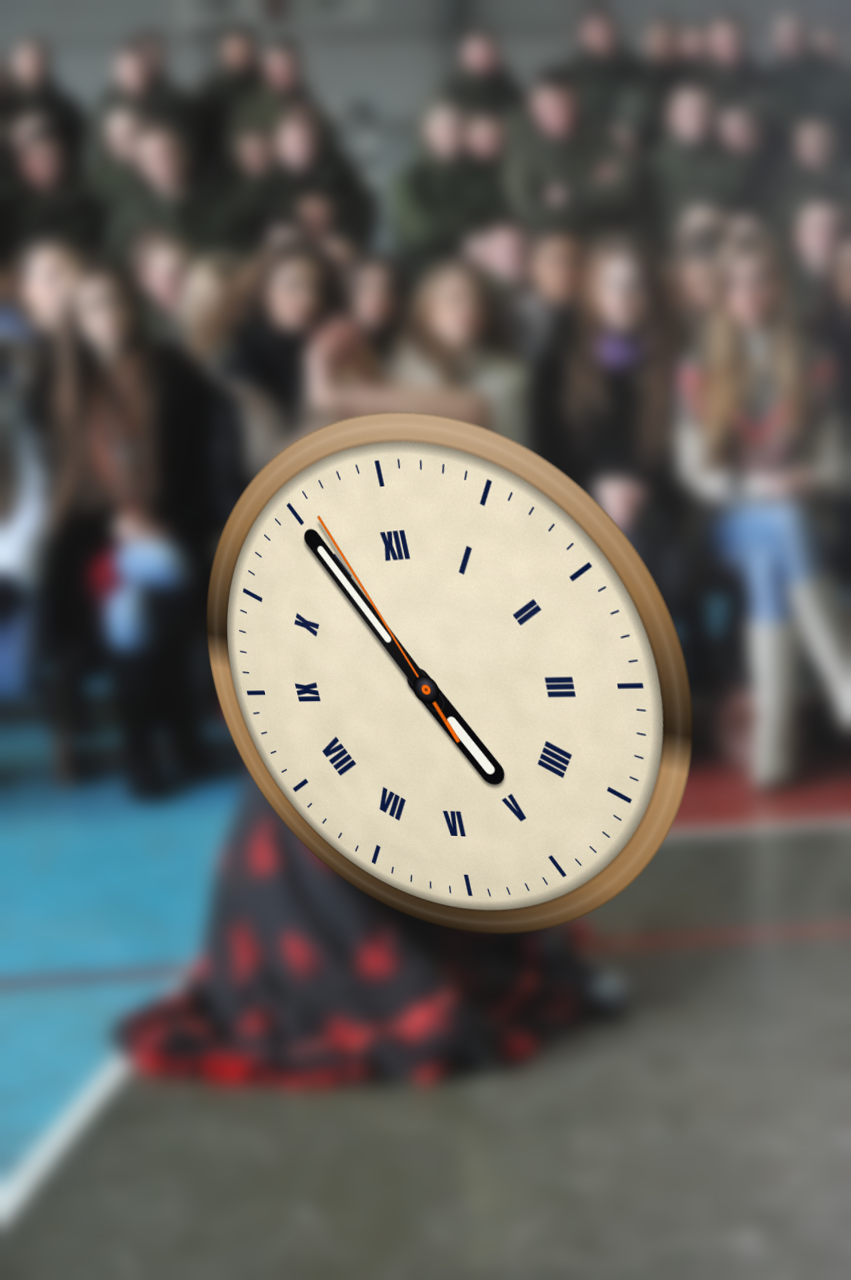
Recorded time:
{"hour": 4, "minute": 54, "second": 56}
